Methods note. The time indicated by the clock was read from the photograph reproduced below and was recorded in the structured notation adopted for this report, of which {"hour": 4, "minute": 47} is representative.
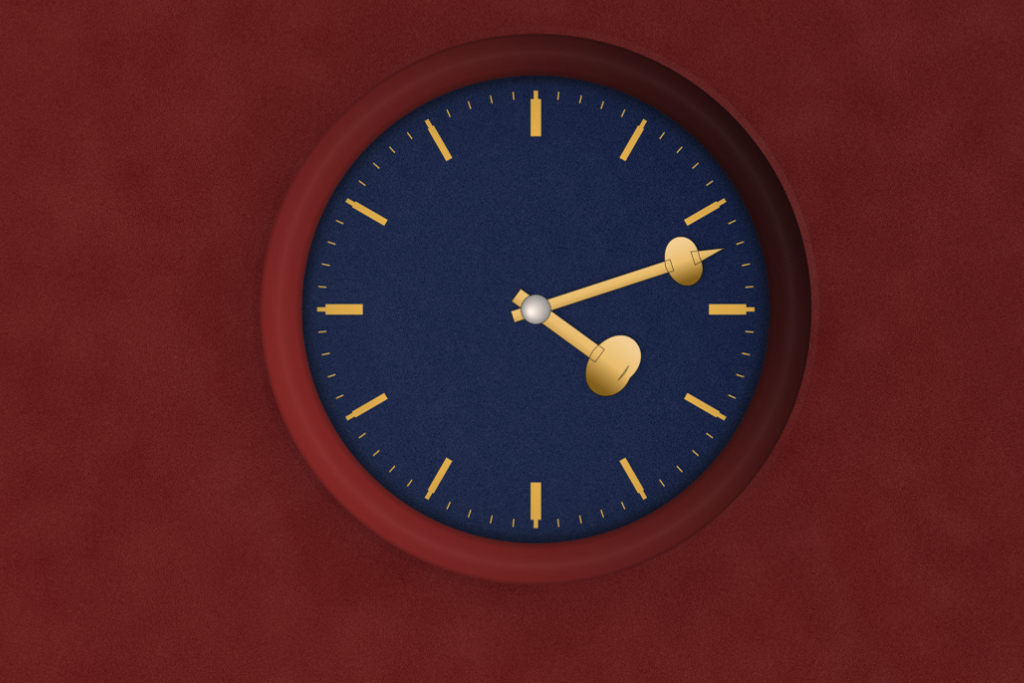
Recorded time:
{"hour": 4, "minute": 12}
